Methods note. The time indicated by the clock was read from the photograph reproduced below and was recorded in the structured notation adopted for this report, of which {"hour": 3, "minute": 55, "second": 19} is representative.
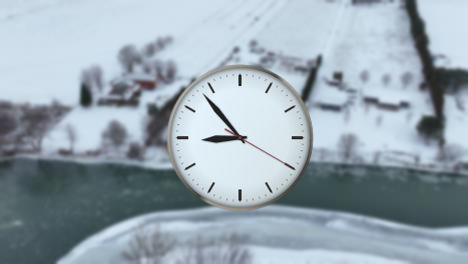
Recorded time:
{"hour": 8, "minute": 53, "second": 20}
